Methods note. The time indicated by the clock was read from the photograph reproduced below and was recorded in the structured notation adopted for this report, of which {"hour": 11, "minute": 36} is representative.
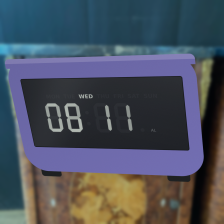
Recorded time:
{"hour": 8, "minute": 11}
